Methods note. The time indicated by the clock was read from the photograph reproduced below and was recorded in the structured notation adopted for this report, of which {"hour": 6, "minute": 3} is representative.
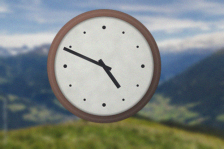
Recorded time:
{"hour": 4, "minute": 49}
